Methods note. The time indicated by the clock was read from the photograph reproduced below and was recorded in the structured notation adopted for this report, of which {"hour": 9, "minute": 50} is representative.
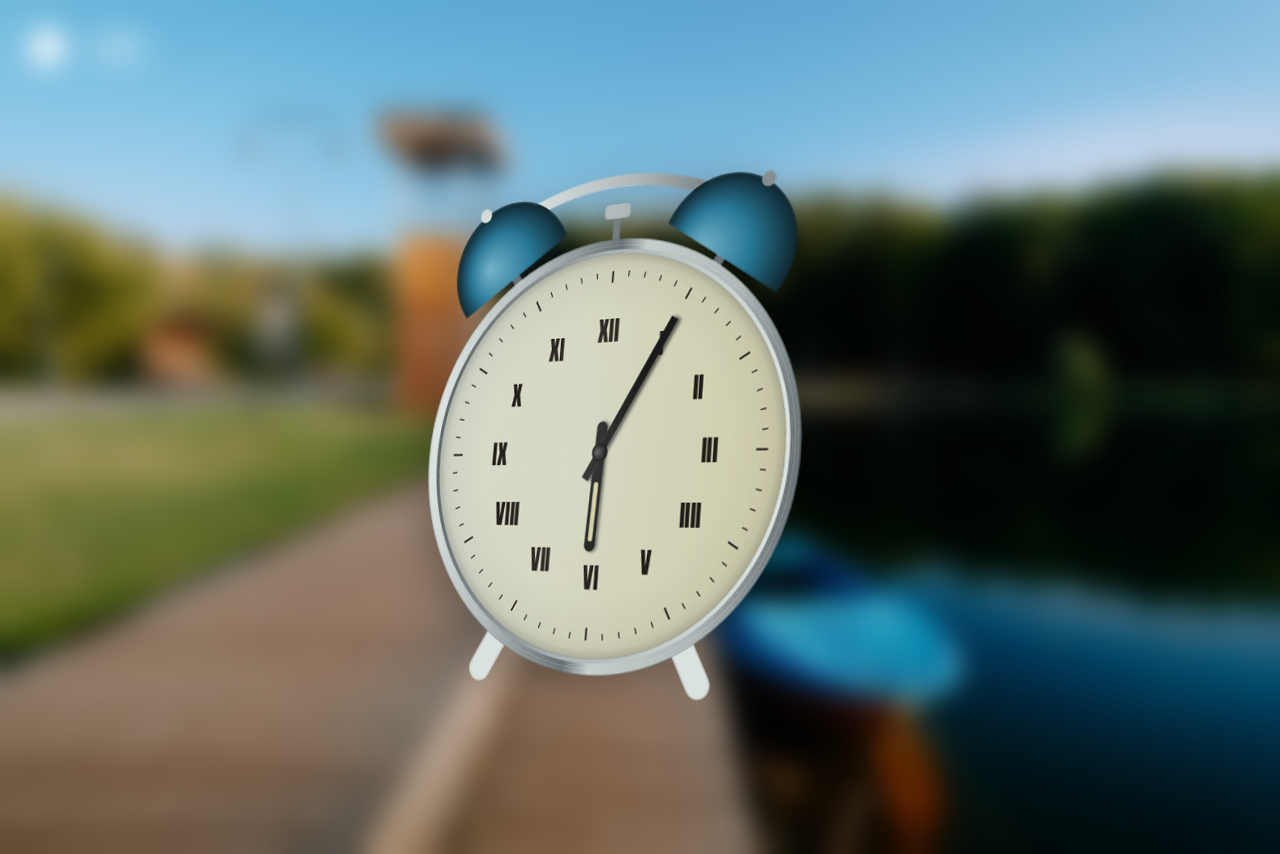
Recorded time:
{"hour": 6, "minute": 5}
